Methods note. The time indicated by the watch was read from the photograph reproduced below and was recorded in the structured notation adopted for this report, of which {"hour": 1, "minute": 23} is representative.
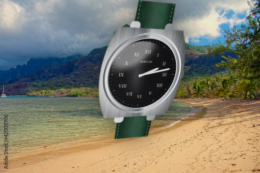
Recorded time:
{"hour": 2, "minute": 13}
